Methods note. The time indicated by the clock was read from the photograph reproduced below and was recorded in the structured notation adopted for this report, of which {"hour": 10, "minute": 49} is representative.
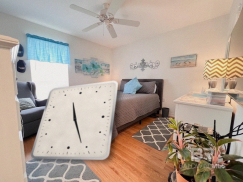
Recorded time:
{"hour": 11, "minute": 26}
